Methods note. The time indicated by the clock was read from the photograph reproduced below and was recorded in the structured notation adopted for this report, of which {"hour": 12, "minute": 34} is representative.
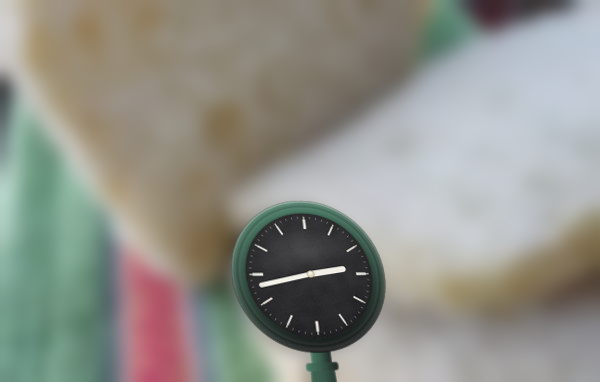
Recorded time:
{"hour": 2, "minute": 43}
